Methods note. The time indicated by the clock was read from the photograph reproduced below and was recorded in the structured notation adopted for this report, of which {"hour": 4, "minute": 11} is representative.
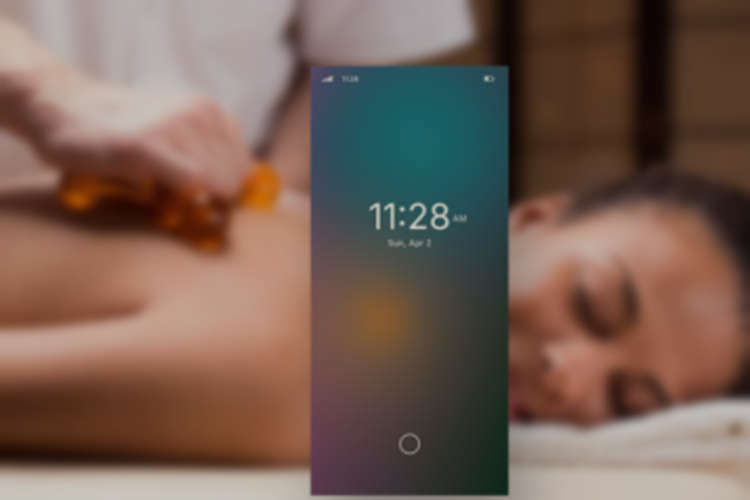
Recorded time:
{"hour": 11, "minute": 28}
